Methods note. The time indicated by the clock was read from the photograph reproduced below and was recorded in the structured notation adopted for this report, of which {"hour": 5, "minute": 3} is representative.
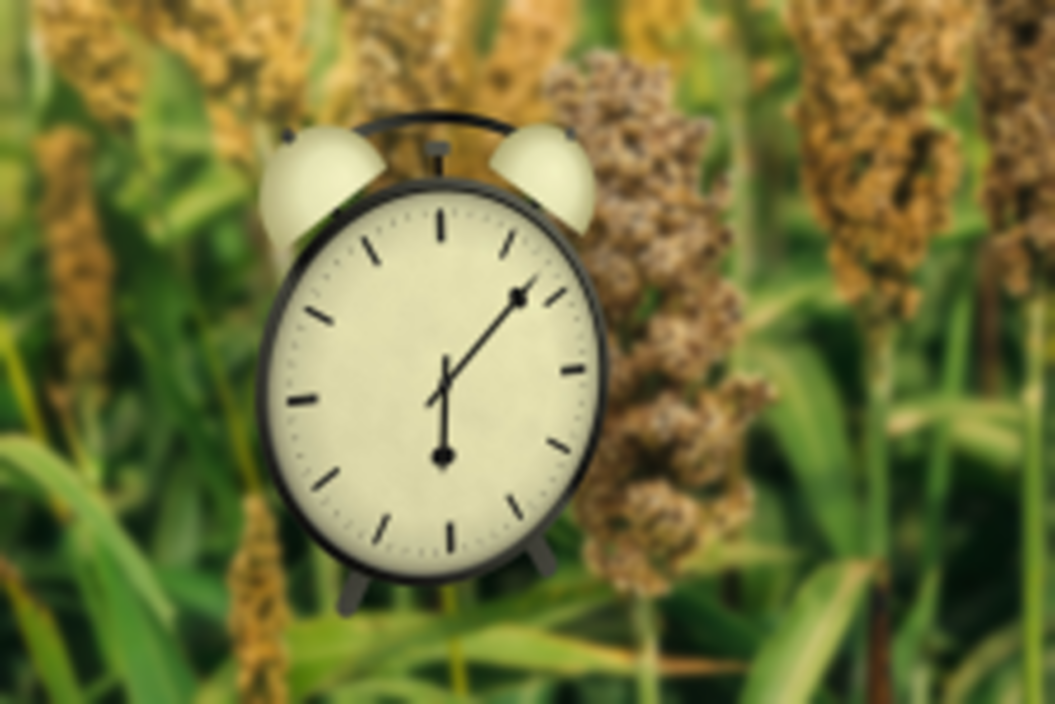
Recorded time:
{"hour": 6, "minute": 8}
